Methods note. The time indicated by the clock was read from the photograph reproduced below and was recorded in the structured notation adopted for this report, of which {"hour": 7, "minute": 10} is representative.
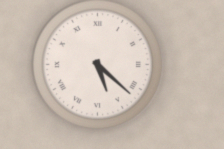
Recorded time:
{"hour": 5, "minute": 22}
